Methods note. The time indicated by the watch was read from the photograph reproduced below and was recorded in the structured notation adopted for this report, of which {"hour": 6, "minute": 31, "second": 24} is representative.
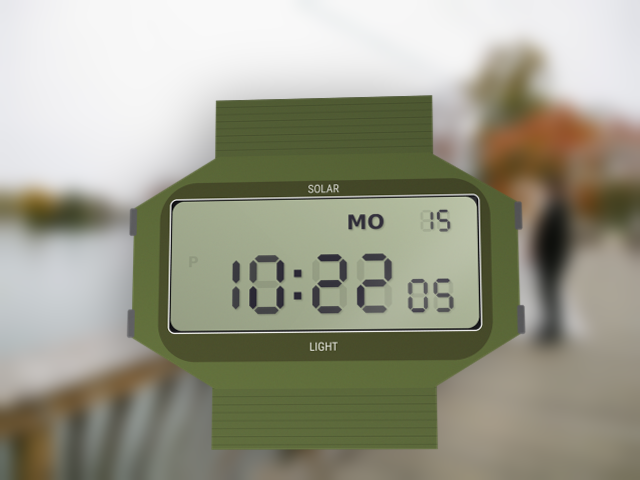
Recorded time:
{"hour": 10, "minute": 22, "second": 5}
